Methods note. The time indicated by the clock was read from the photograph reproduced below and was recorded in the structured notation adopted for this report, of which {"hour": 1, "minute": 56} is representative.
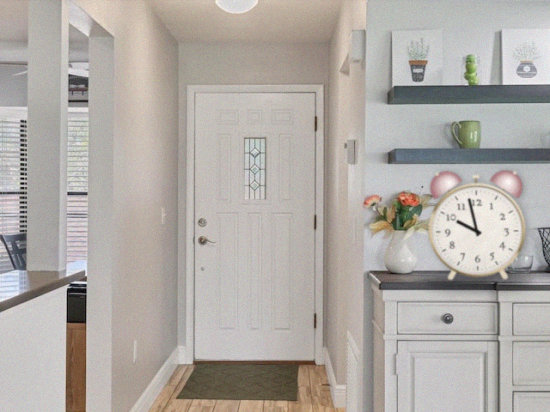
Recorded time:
{"hour": 9, "minute": 58}
